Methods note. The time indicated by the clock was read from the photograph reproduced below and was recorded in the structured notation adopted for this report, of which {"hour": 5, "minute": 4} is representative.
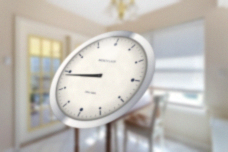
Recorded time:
{"hour": 8, "minute": 44}
